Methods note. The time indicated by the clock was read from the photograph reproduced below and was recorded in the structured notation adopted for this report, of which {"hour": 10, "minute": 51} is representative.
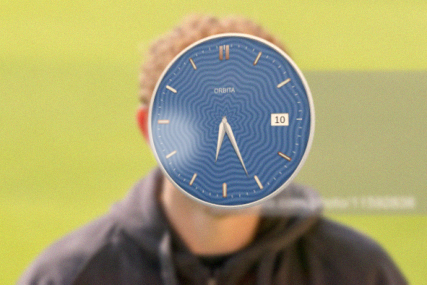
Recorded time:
{"hour": 6, "minute": 26}
